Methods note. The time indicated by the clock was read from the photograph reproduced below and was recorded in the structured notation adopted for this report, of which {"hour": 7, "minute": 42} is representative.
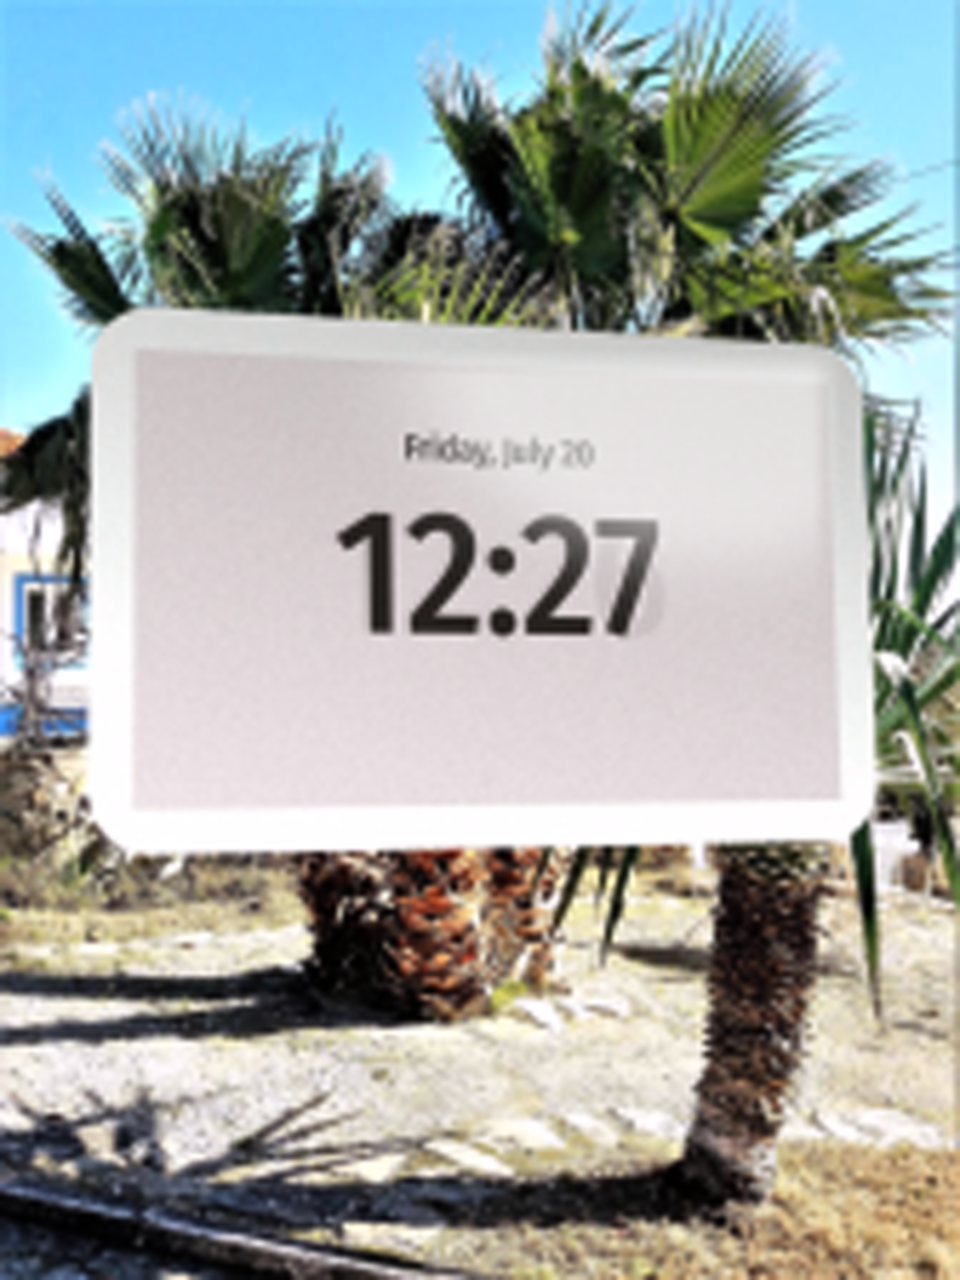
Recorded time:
{"hour": 12, "minute": 27}
